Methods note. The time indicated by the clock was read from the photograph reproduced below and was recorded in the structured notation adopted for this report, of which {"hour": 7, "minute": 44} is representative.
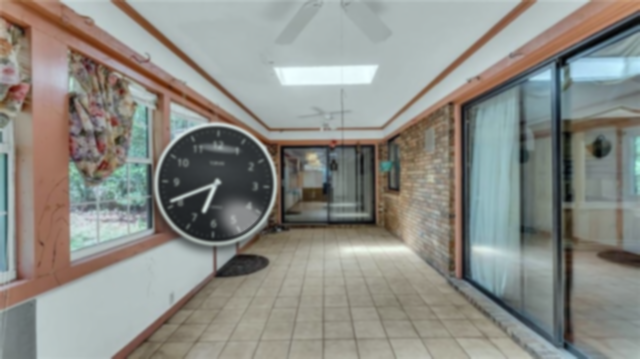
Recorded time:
{"hour": 6, "minute": 41}
